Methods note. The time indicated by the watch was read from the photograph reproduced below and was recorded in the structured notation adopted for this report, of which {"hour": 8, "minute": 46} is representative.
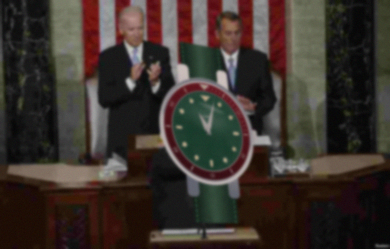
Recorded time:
{"hour": 11, "minute": 3}
